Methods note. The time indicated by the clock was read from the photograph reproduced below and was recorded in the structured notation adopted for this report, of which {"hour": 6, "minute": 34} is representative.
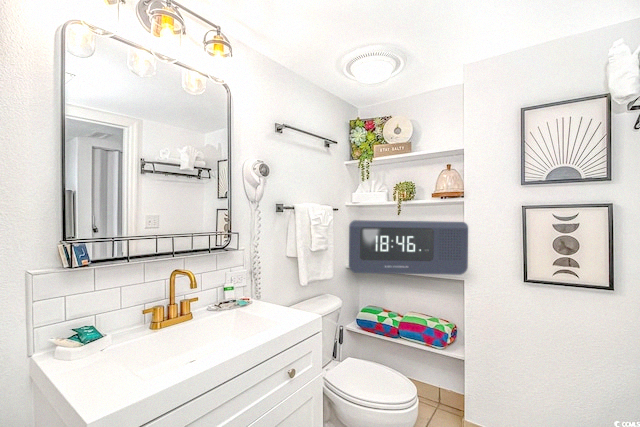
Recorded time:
{"hour": 18, "minute": 46}
